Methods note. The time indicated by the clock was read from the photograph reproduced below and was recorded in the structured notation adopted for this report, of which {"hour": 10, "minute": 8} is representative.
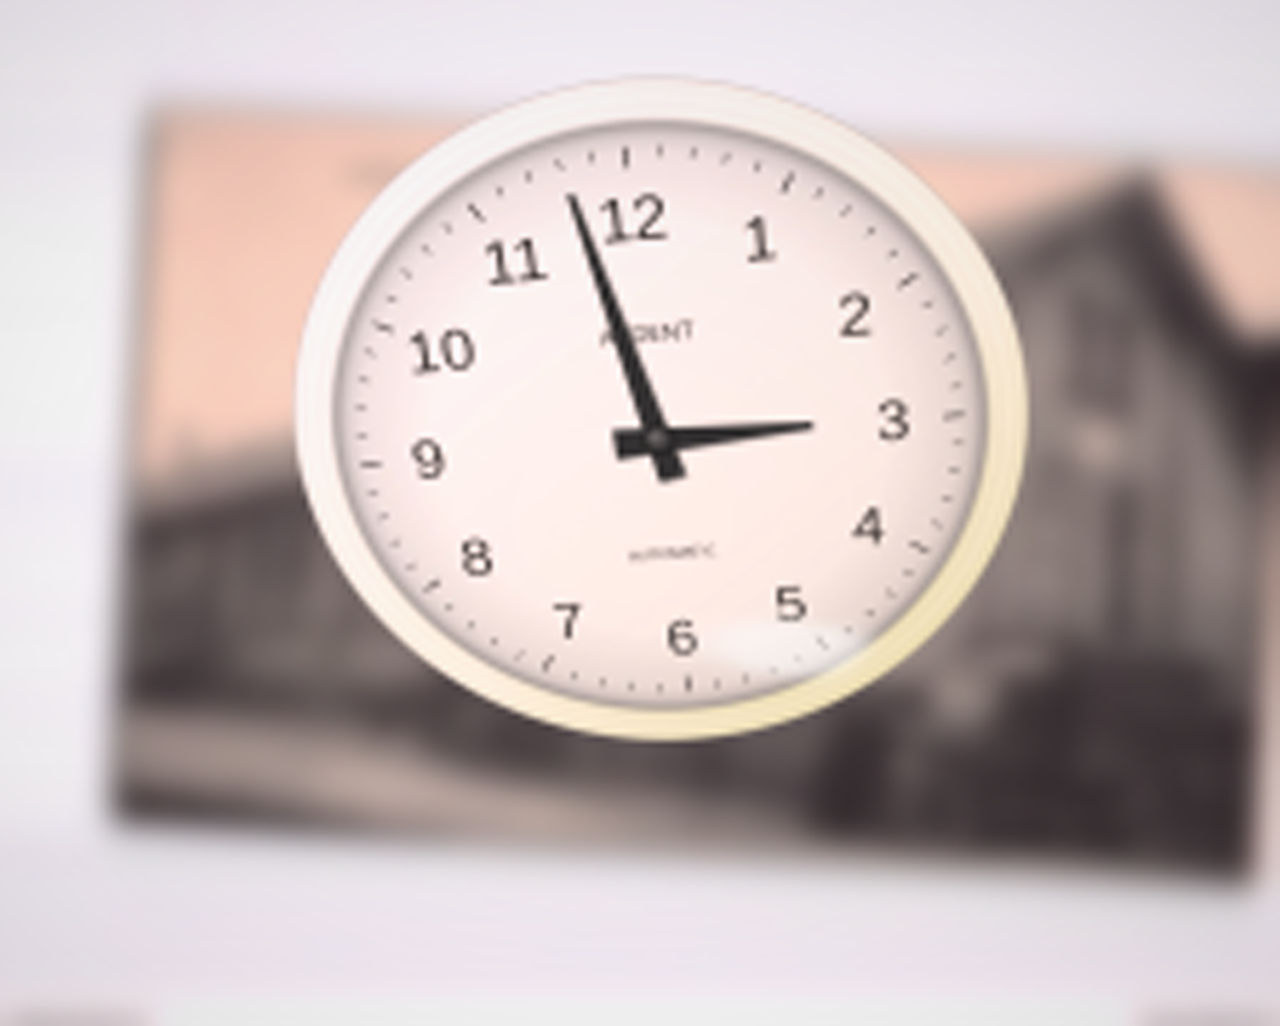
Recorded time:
{"hour": 2, "minute": 58}
